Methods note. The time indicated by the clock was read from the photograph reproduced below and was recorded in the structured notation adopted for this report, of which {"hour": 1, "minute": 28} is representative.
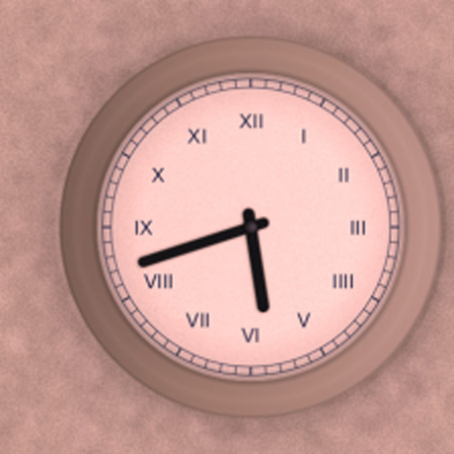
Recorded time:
{"hour": 5, "minute": 42}
